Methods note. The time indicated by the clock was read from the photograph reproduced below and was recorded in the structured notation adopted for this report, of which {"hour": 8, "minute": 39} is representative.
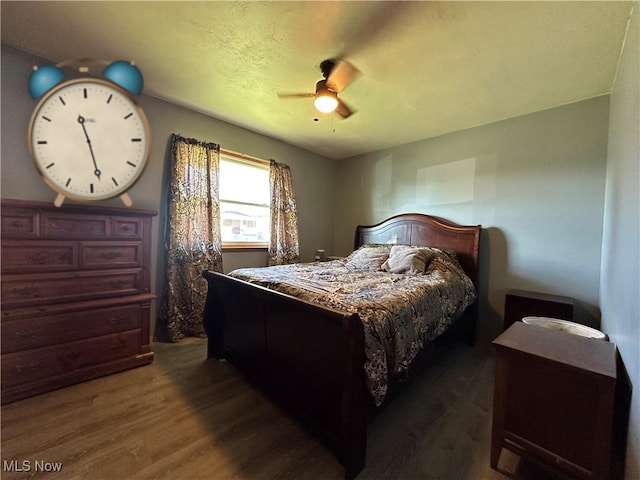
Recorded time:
{"hour": 11, "minute": 28}
